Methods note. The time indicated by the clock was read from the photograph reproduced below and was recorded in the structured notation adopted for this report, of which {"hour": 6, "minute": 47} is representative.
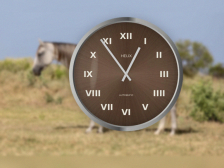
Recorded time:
{"hour": 12, "minute": 54}
